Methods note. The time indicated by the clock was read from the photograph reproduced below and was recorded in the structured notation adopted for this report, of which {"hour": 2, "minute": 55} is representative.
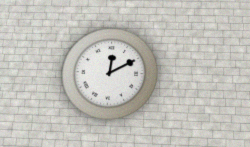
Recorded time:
{"hour": 12, "minute": 10}
